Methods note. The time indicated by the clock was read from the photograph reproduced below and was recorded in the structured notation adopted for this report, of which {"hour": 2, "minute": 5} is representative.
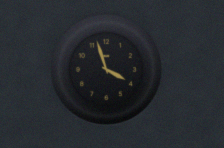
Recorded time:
{"hour": 3, "minute": 57}
